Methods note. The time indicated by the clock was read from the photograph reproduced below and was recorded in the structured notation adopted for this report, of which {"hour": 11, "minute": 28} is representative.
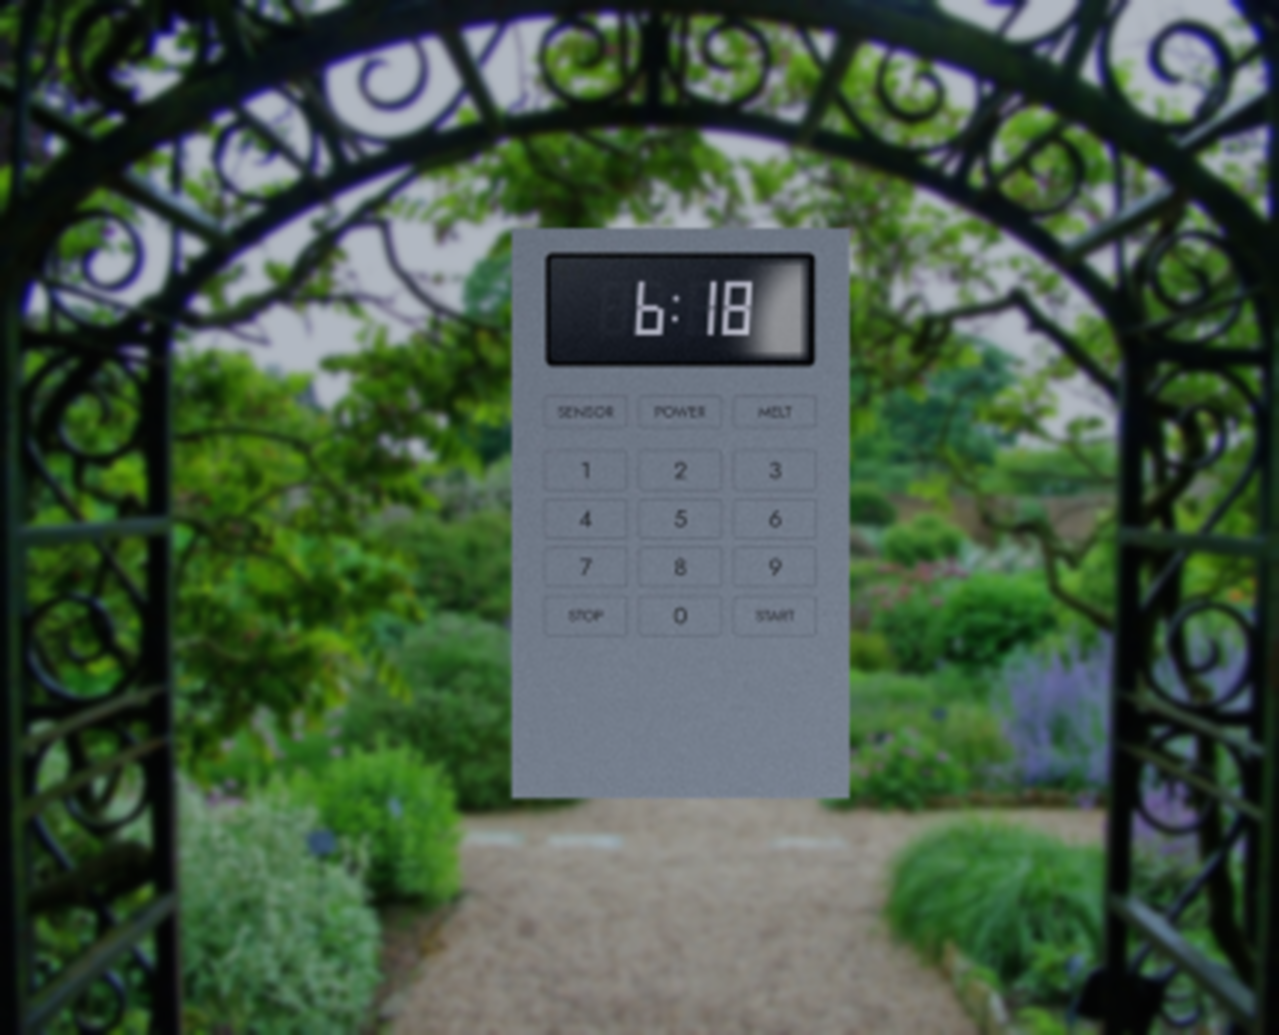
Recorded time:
{"hour": 6, "minute": 18}
